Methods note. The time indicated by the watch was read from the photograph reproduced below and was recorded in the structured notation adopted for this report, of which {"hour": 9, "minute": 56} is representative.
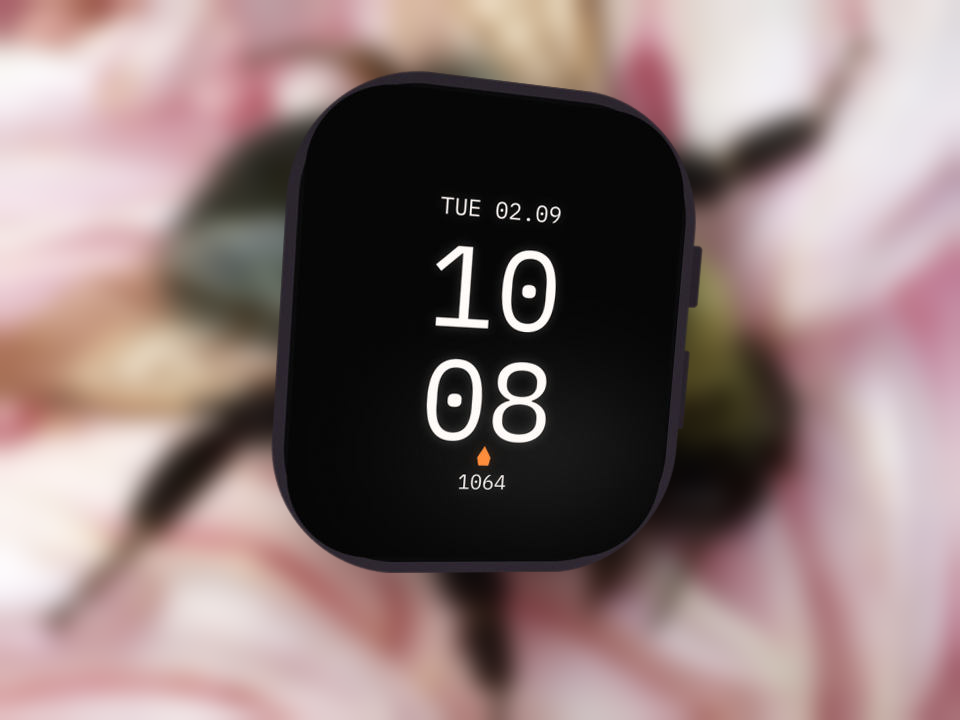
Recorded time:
{"hour": 10, "minute": 8}
